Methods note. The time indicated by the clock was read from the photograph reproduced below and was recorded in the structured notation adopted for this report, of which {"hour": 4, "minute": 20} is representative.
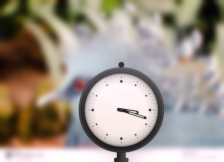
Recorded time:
{"hour": 3, "minute": 18}
